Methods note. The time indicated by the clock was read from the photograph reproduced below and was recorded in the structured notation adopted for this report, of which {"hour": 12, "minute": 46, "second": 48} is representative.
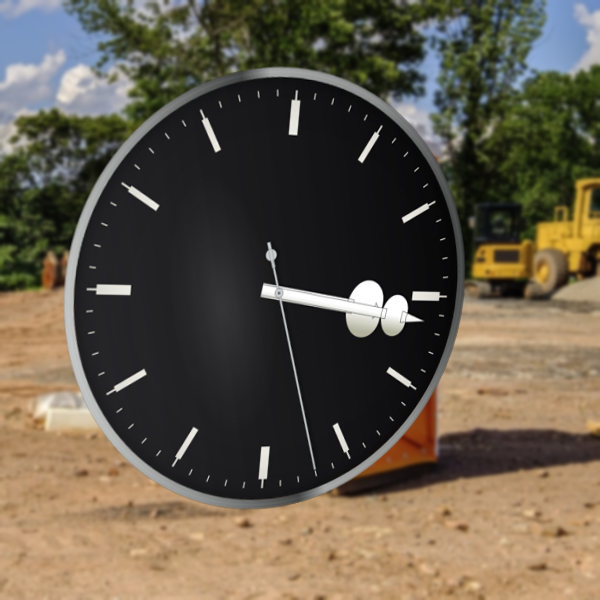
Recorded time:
{"hour": 3, "minute": 16, "second": 27}
